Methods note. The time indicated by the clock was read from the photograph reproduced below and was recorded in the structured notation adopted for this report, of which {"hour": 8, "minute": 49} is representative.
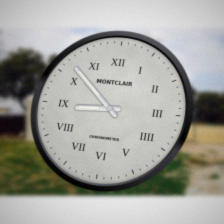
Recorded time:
{"hour": 8, "minute": 52}
